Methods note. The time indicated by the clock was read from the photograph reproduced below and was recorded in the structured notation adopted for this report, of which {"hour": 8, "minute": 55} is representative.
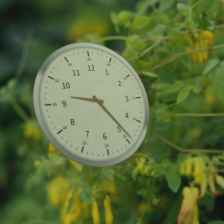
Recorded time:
{"hour": 9, "minute": 24}
